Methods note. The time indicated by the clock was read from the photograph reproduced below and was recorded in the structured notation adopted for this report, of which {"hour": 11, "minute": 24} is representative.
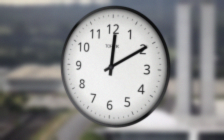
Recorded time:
{"hour": 12, "minute": 10}
